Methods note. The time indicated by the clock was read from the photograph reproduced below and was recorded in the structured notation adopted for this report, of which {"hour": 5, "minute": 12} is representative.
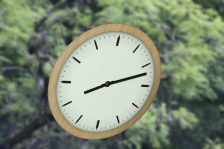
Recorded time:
{"hour": 8, "minute": 12}
